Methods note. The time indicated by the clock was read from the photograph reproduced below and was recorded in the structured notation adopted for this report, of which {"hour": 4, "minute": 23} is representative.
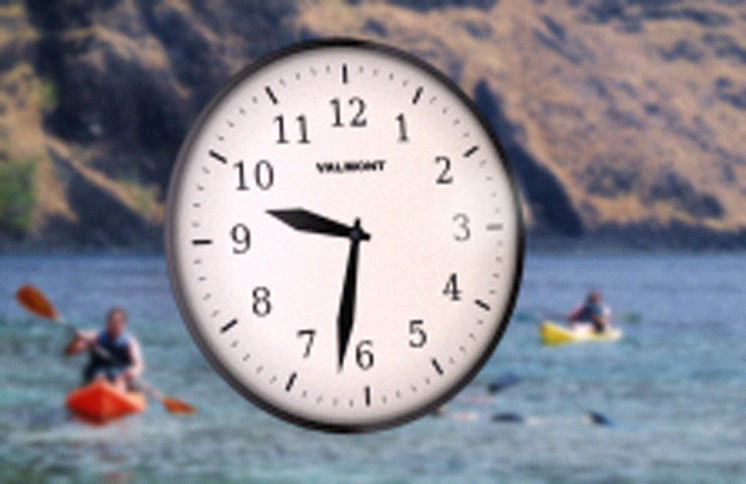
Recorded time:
{"hour": 9, "minute": 32}
